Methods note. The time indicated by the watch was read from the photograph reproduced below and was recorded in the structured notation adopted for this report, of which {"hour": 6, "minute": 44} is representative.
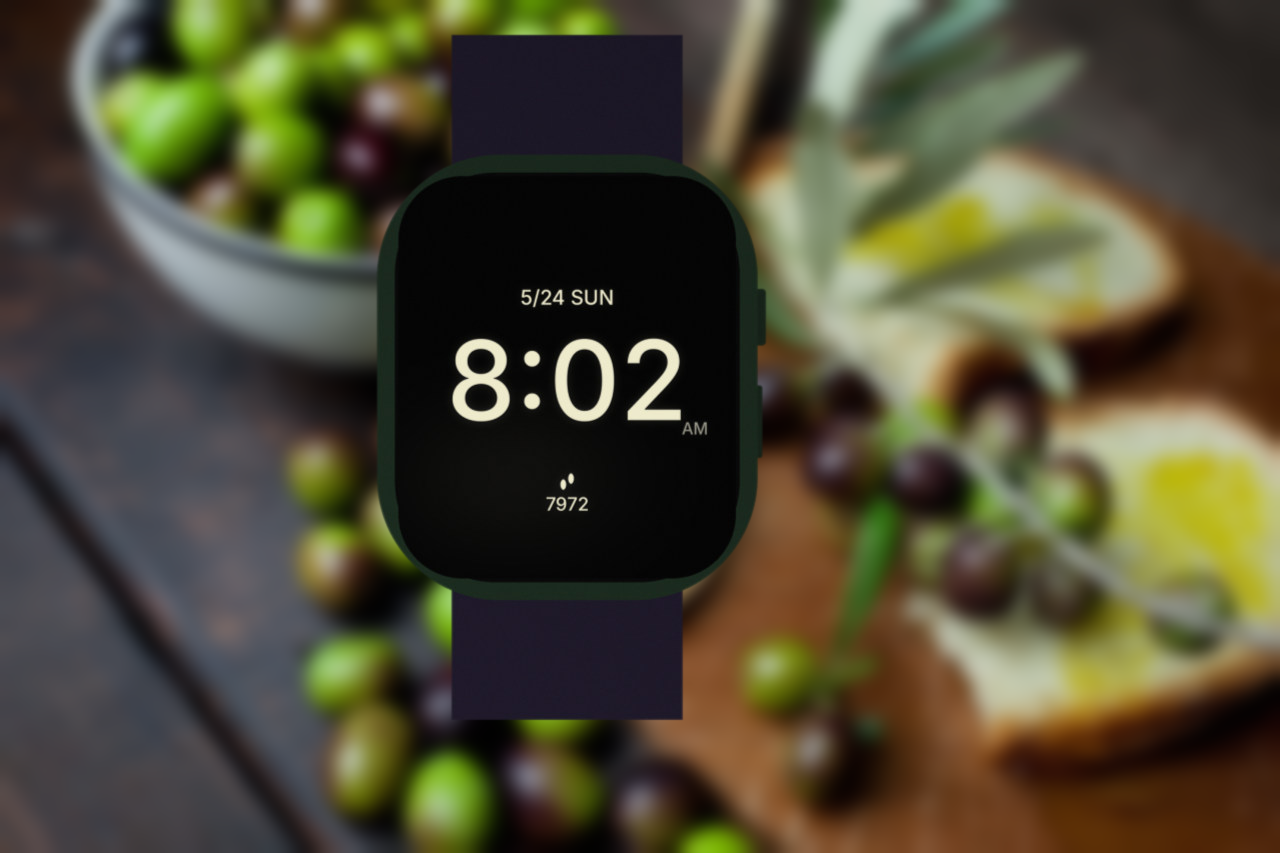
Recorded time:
{"hour": 8, "minute": 2}
